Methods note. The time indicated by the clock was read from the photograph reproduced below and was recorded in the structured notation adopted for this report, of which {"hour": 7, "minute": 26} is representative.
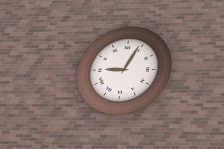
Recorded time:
{"hour": 9, "minute": 4}
